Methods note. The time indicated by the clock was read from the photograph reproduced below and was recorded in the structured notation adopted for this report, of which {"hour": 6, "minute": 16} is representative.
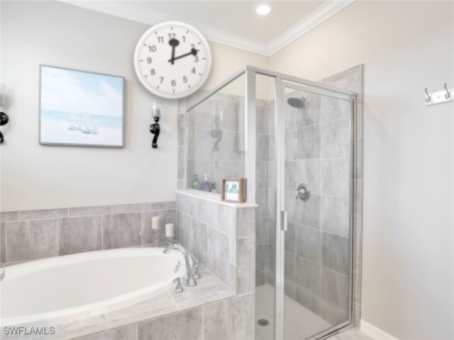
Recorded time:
{"hour": 12, "minute": 12}
